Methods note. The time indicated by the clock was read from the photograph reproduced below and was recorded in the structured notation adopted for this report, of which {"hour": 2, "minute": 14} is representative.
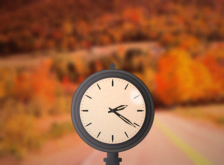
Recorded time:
{"hour": 2, "minute": 21}
